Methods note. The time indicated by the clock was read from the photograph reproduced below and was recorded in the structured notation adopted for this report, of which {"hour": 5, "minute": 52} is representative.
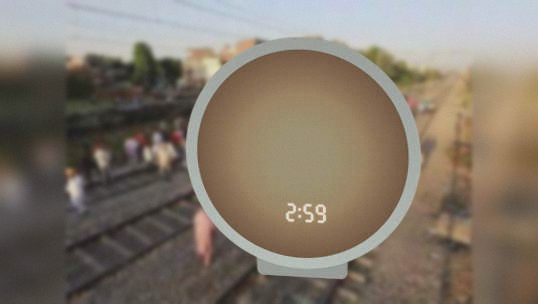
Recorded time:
{"hour": 2, "minute": 59}
